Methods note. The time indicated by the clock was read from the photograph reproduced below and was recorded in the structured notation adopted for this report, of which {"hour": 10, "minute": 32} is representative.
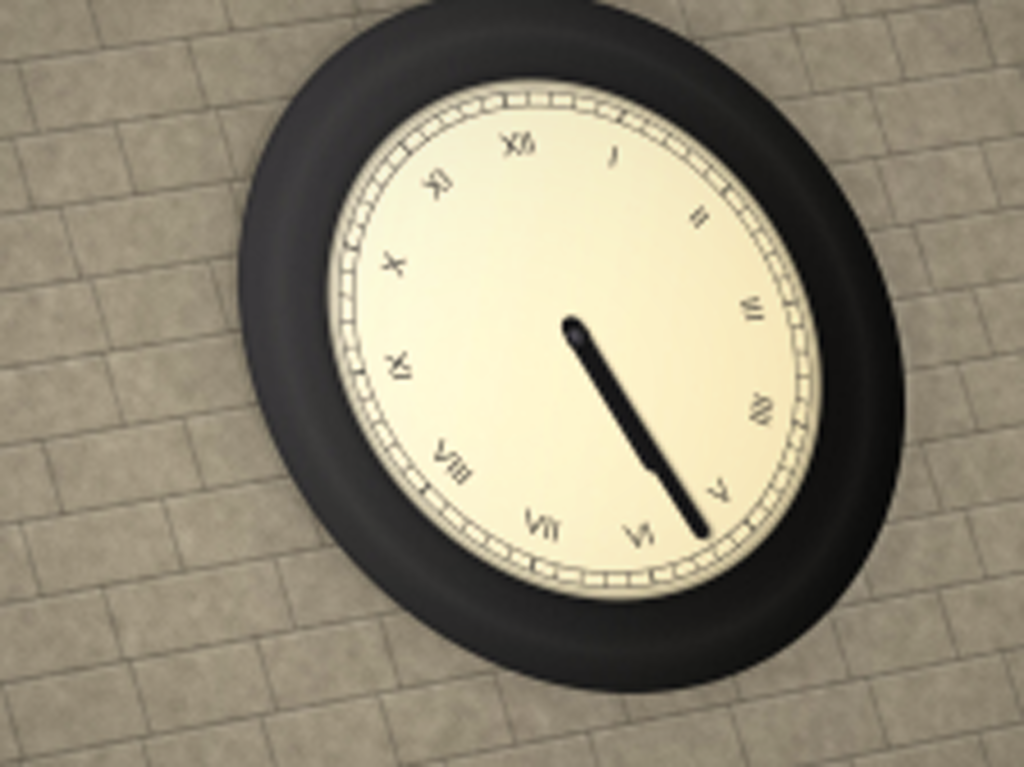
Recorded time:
{"hour": 5, "minute": 27}
